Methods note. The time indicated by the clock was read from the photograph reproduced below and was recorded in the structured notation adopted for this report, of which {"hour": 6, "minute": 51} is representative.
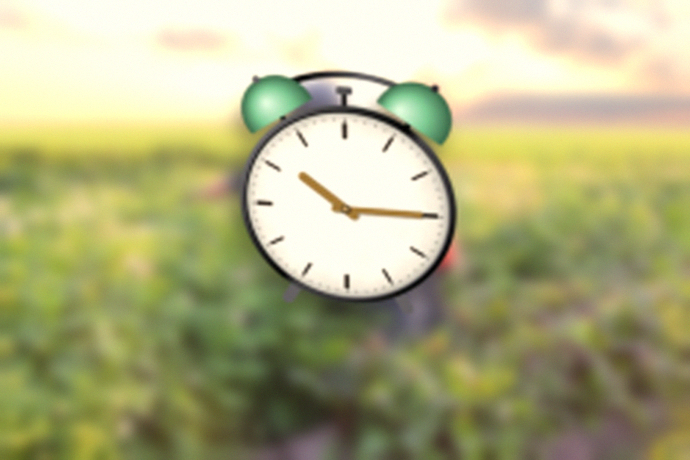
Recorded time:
{"hour": 10, "minute": 15}
